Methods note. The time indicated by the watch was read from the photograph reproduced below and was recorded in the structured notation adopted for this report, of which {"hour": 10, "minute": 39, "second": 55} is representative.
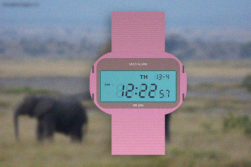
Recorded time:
{"hour": 12, "minute": 22, "second": 57}
